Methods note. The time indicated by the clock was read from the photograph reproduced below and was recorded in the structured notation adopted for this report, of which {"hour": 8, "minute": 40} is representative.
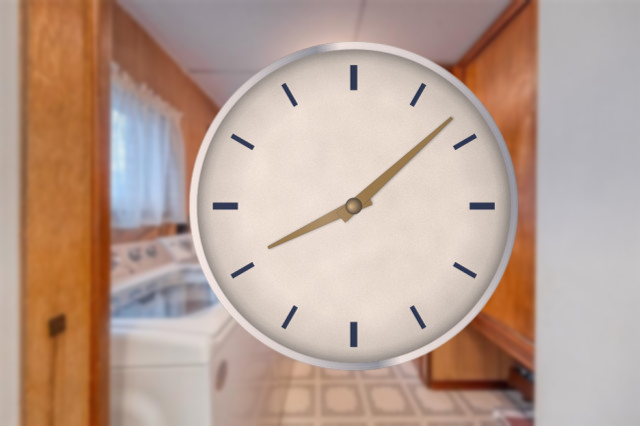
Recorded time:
{"hour": 8, "minute": 8}
